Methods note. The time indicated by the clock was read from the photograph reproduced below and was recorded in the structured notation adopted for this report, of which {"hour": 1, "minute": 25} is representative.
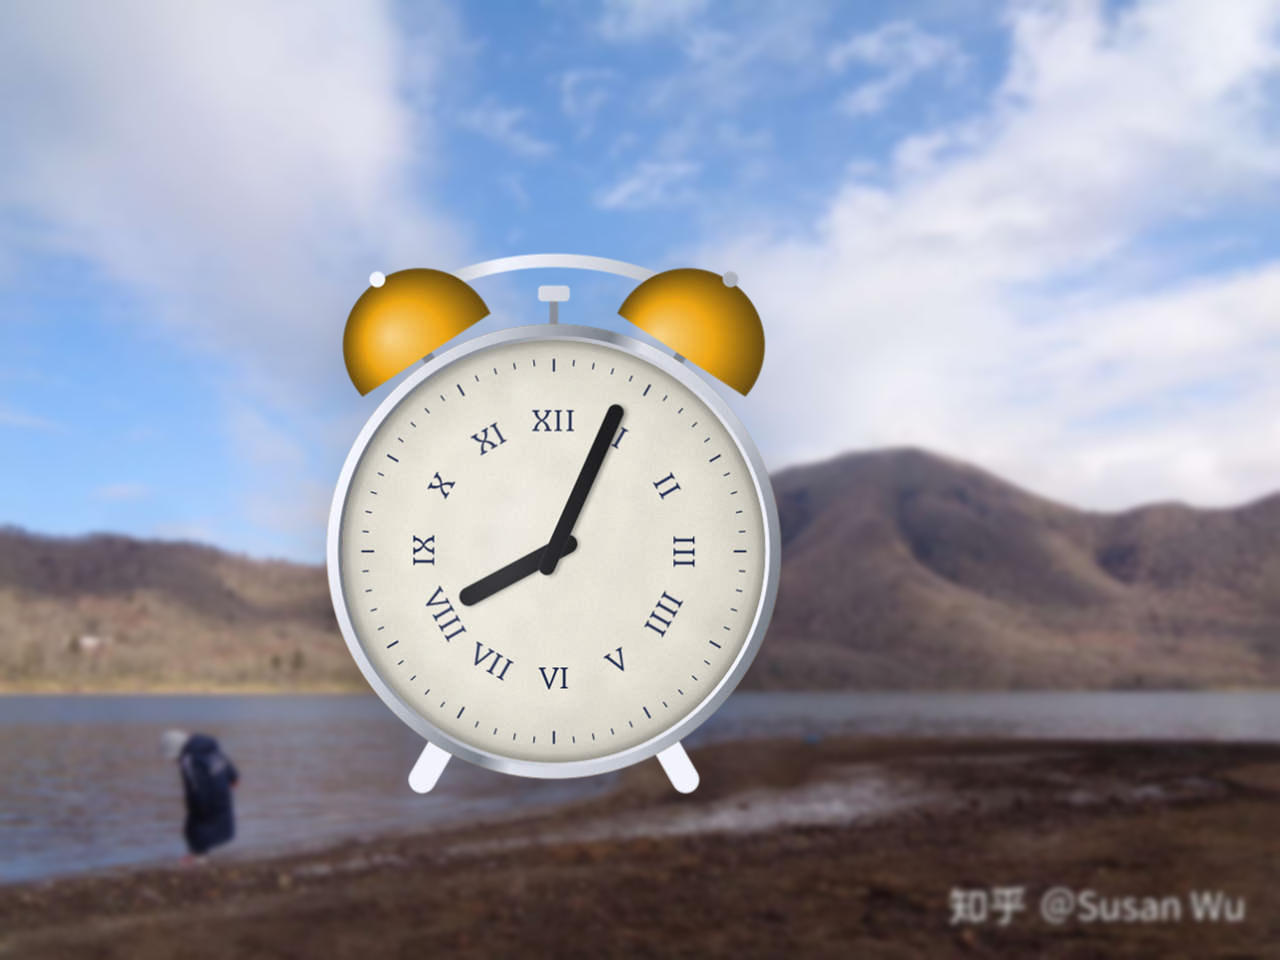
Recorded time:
{"hour": 8, "minute": 4}
